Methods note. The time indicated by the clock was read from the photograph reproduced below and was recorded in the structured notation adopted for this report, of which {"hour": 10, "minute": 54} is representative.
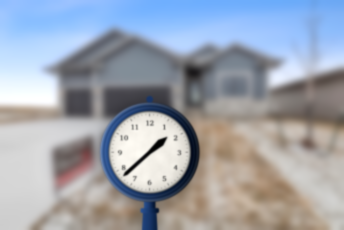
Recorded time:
{"hour": 1, "minute": 38}
